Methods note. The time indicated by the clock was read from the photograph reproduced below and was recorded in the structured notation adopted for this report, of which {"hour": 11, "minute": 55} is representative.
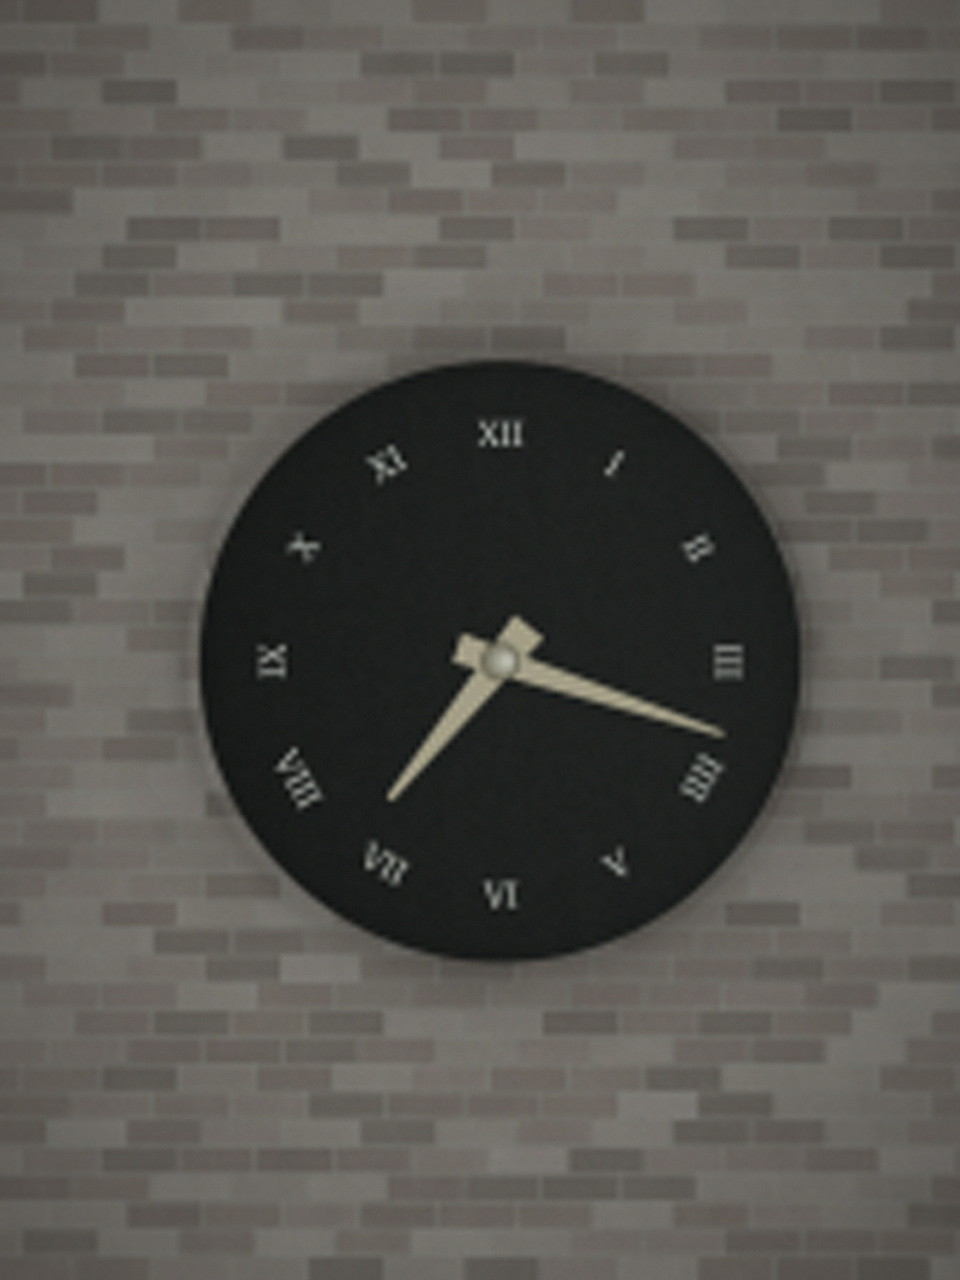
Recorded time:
{"hour": 7, "minute": 18}
